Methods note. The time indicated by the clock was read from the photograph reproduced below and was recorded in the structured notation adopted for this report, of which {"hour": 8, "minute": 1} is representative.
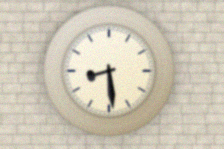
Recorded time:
{"hour": 8, "minute": 29}
